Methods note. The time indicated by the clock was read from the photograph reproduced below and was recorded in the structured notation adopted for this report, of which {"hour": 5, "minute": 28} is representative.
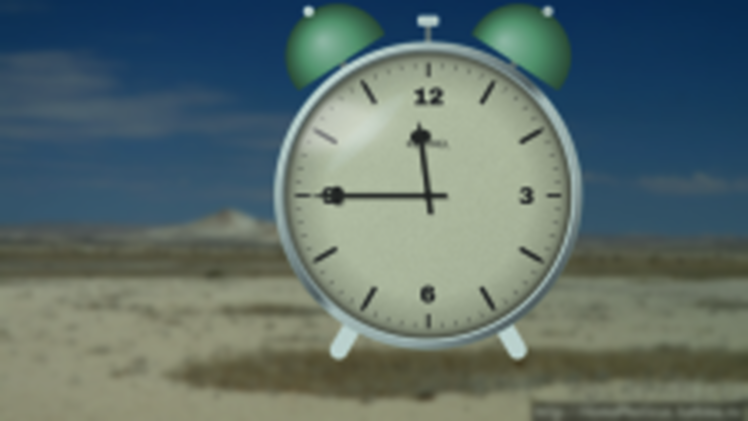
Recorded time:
{"hour": 11, "minute": 45}
